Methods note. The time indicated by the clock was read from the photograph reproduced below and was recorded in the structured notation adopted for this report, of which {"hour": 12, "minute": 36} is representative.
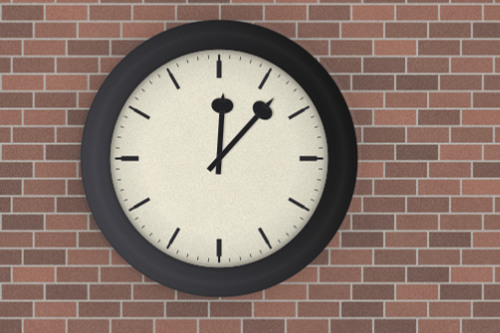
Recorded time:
{"hour": 12, "minute": 7}
